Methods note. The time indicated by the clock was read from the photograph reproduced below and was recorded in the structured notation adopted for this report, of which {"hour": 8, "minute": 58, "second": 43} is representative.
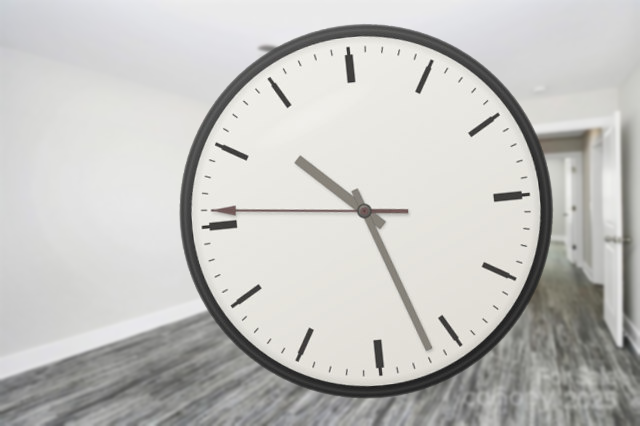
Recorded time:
{"hour": 10, "minute": 26, "second": 46}
